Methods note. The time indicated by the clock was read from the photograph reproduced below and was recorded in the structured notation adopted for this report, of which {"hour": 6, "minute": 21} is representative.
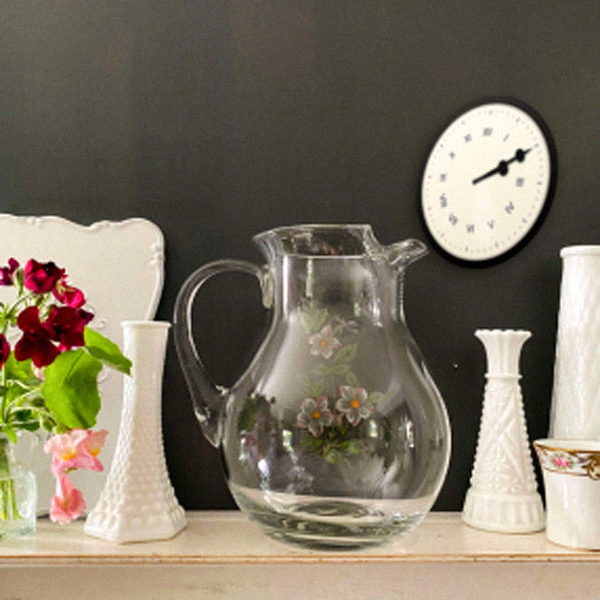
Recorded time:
{"hour": 2, "minute": 10}
